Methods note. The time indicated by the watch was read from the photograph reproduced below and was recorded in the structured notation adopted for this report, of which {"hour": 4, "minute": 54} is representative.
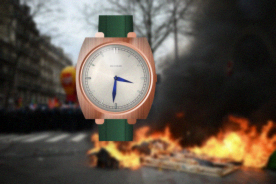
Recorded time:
{"hour": 3, "minute": 31}
